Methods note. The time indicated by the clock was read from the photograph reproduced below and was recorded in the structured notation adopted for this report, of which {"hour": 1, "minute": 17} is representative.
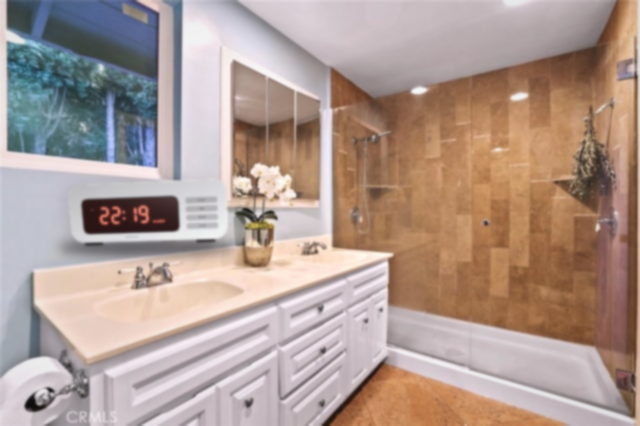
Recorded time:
{"hour": 22, "minute": 19}
